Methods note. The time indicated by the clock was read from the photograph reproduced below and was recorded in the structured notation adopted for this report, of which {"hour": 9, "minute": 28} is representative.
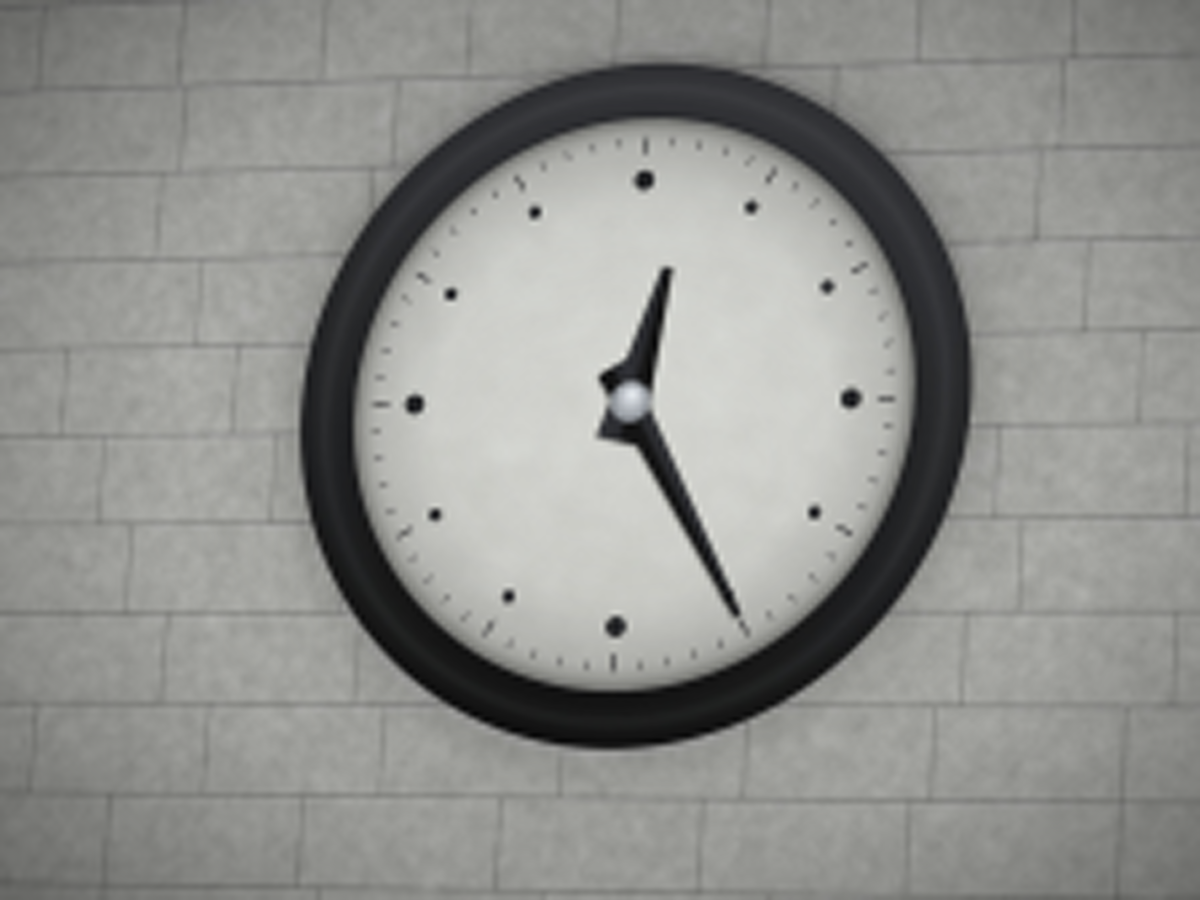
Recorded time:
{"hour": 12, "minute": 25}
